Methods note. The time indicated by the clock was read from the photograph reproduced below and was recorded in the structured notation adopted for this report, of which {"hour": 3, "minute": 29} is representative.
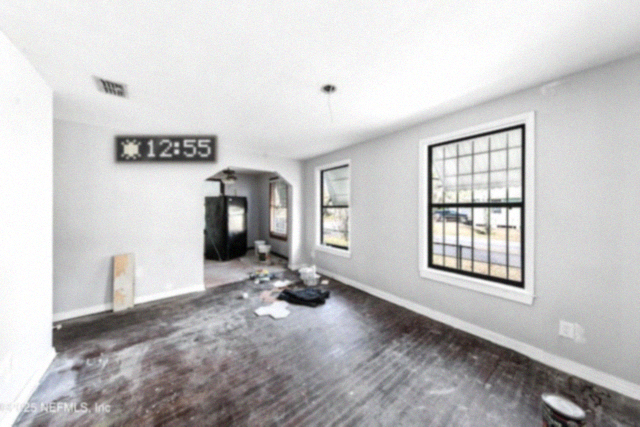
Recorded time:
{"hour": 12, "minute": 55}
